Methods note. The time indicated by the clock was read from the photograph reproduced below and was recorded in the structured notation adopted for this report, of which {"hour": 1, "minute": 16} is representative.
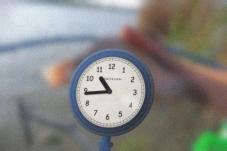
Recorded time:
{"hour": 10, "minute": 44}
